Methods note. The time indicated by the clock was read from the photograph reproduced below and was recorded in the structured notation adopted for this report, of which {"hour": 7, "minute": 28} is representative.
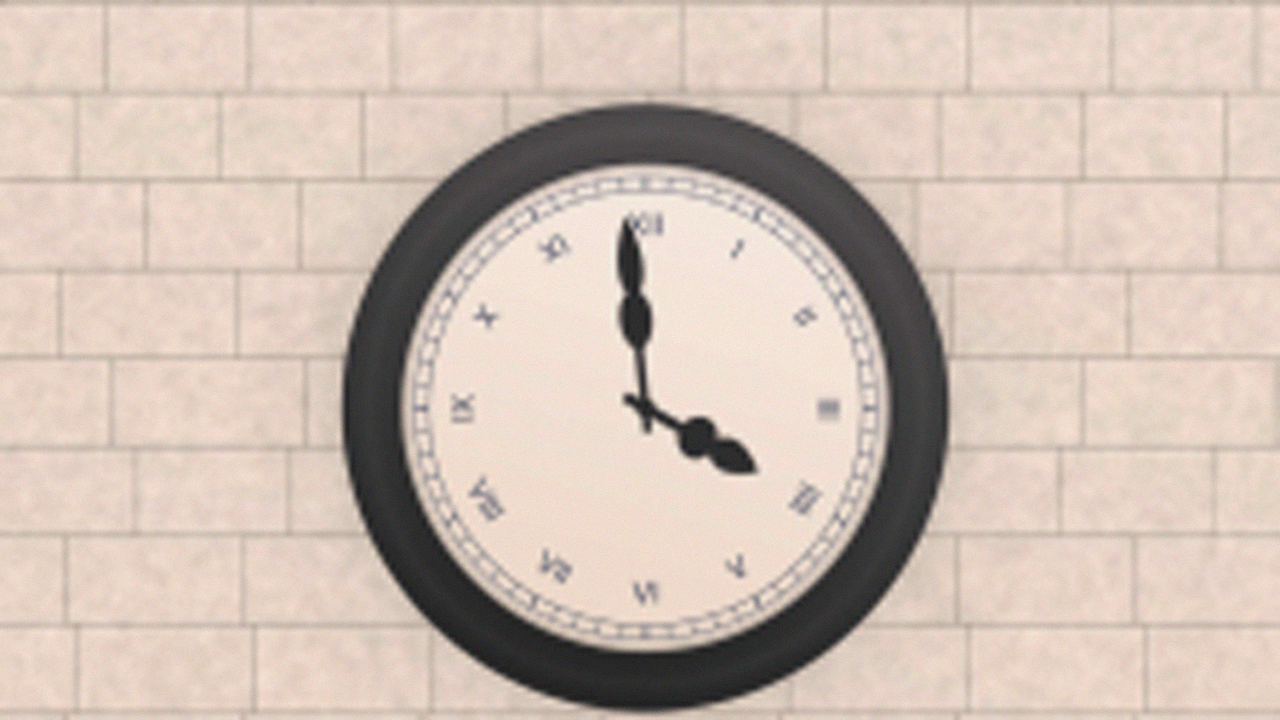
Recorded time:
{"hour": 3, "minute": 59}
